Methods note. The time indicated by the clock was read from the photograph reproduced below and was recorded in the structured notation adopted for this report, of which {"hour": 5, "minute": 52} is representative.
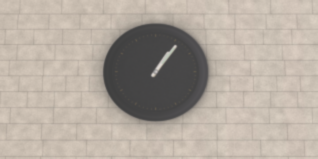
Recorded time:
{"hour": 1, "minute": 6}
